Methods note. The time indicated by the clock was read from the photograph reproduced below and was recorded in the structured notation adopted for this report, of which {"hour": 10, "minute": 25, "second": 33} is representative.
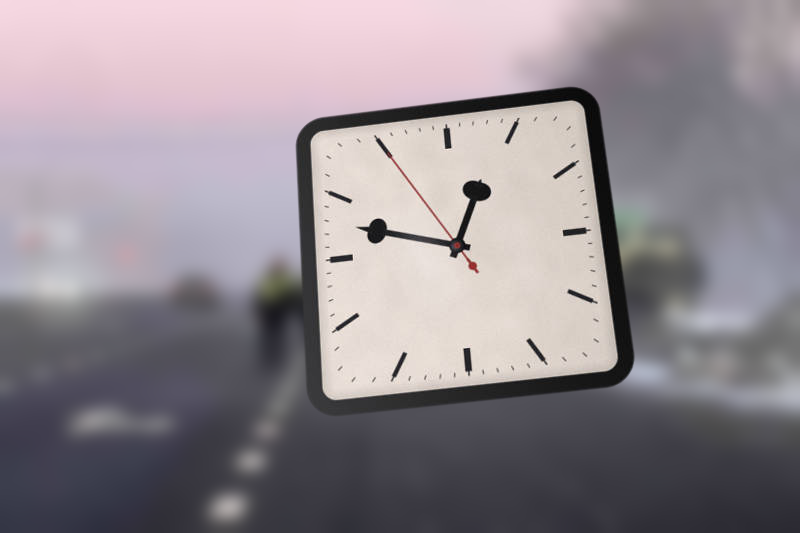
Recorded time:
{"hour": 12, "minute": 47, "second": 55}
